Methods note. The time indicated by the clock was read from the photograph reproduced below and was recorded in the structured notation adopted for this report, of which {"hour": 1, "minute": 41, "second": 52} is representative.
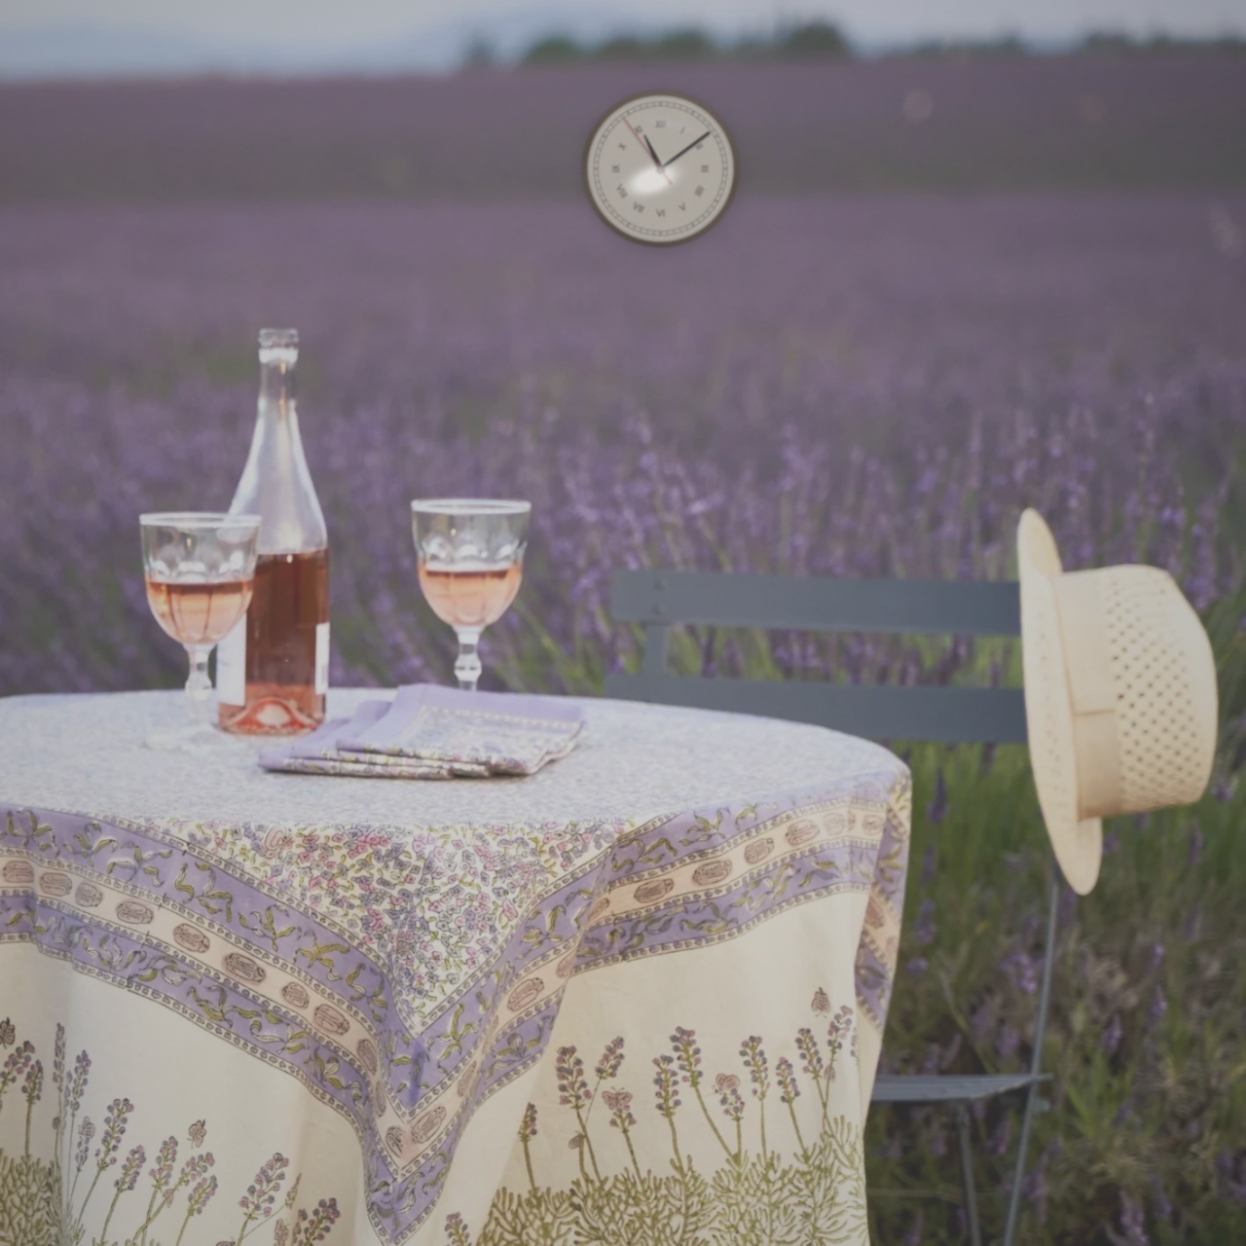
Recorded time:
{"hour": 11, "minute": 8, "second": 54}
